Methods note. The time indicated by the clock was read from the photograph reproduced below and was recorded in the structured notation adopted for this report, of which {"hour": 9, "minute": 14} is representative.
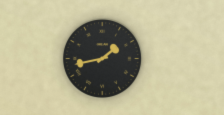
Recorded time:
{"hour": 1, "minute": 43}
